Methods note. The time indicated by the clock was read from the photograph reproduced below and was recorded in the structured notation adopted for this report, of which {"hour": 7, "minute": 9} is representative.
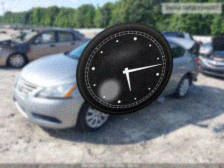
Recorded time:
{"hour": 5, "minute": 12}
